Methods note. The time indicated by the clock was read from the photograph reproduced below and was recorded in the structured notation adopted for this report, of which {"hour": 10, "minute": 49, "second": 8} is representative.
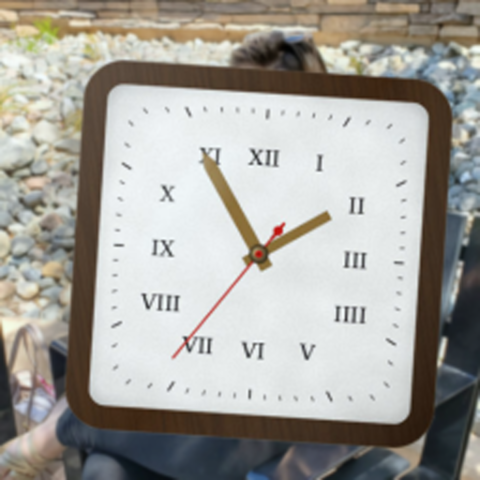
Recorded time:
{"hour": 1, "minute": 54, "second": 36}
